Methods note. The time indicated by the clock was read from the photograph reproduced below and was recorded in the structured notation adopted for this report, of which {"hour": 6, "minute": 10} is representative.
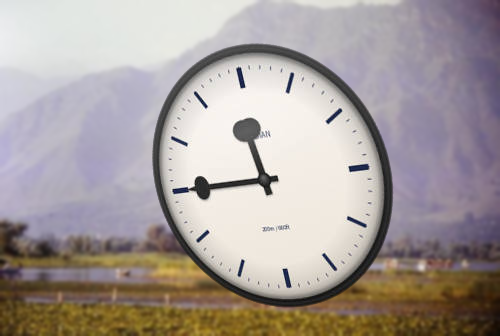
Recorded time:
{"hour": 11, "minute": 45}
